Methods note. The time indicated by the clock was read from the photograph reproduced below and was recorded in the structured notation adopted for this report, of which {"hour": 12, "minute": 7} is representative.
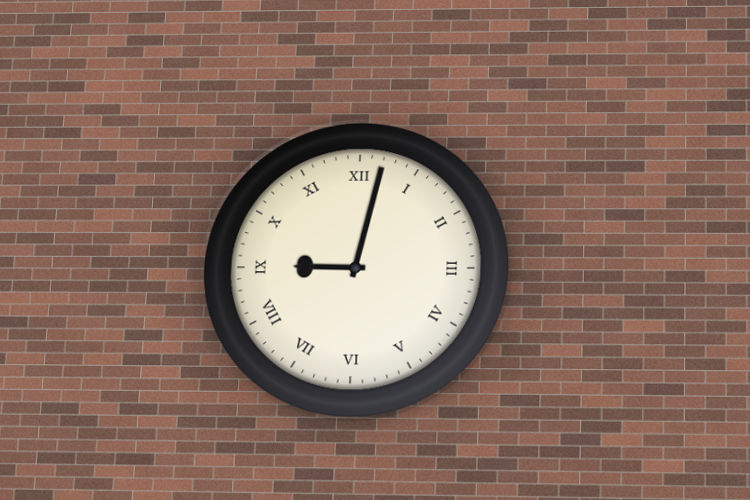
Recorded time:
{"hour": 9, "minute": 2}
